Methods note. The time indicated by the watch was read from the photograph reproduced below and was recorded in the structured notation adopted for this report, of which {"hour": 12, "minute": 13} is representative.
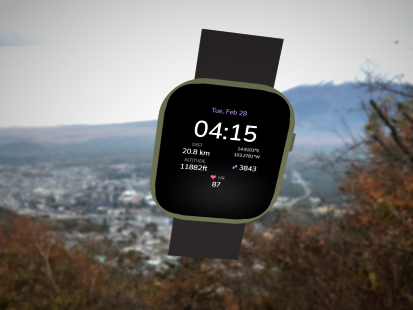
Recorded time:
{"hour": 4, "minute": 15}
